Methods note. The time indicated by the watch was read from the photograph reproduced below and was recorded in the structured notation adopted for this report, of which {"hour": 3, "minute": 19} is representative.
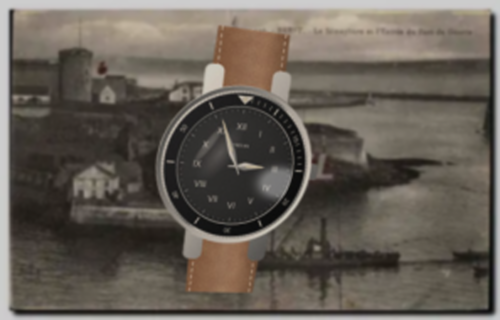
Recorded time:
{"hour": 2, "minute": 56}
